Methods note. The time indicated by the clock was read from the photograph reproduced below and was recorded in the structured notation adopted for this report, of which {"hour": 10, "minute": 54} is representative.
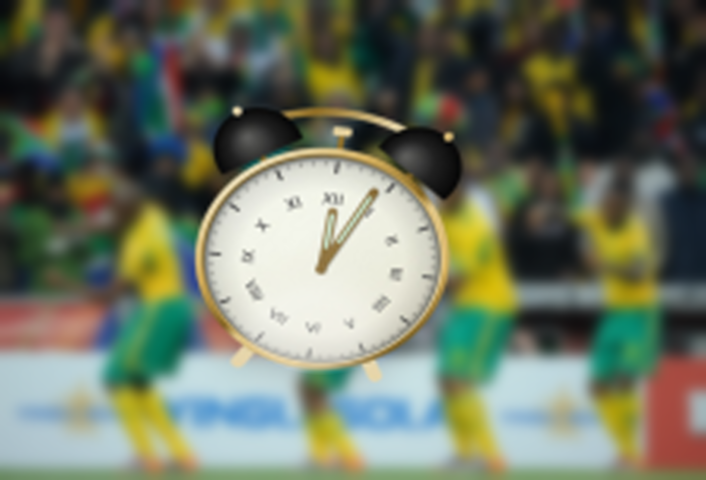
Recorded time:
{"hour": 12, "minute": 4}
